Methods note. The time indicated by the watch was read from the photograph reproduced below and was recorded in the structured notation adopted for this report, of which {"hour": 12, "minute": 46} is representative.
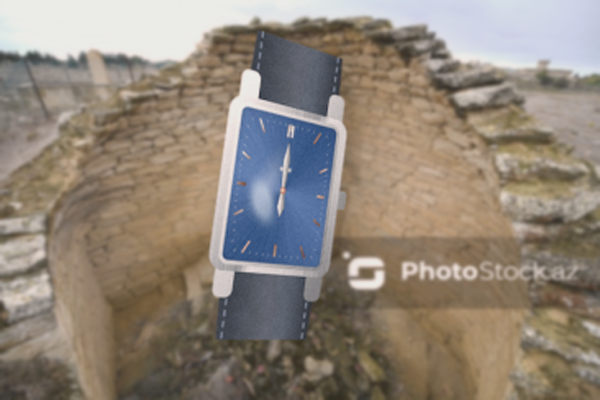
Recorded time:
{"hour": 6, "minute": 0}
